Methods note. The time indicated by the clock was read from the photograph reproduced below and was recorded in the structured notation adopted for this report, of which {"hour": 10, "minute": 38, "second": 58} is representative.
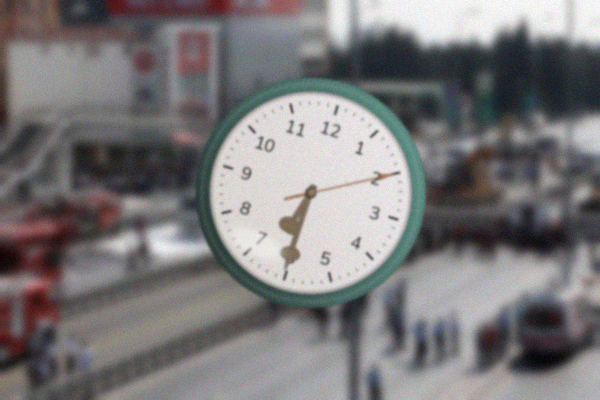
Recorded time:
{"hour": 6, "minute": 30, "second": 10}
